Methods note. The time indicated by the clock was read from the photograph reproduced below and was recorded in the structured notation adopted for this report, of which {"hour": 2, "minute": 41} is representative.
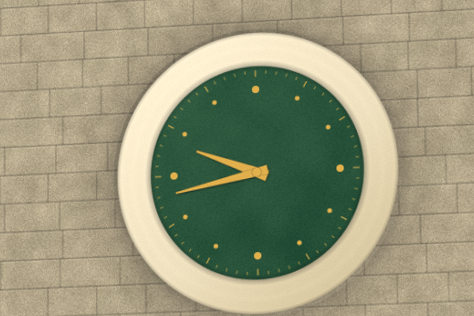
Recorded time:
{"hour": 9, "minute": 43}
